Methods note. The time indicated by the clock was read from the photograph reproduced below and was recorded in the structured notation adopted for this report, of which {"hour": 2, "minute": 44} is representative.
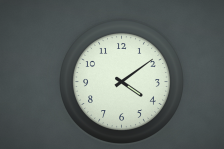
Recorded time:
{"hour": 4, "minute": 9}
